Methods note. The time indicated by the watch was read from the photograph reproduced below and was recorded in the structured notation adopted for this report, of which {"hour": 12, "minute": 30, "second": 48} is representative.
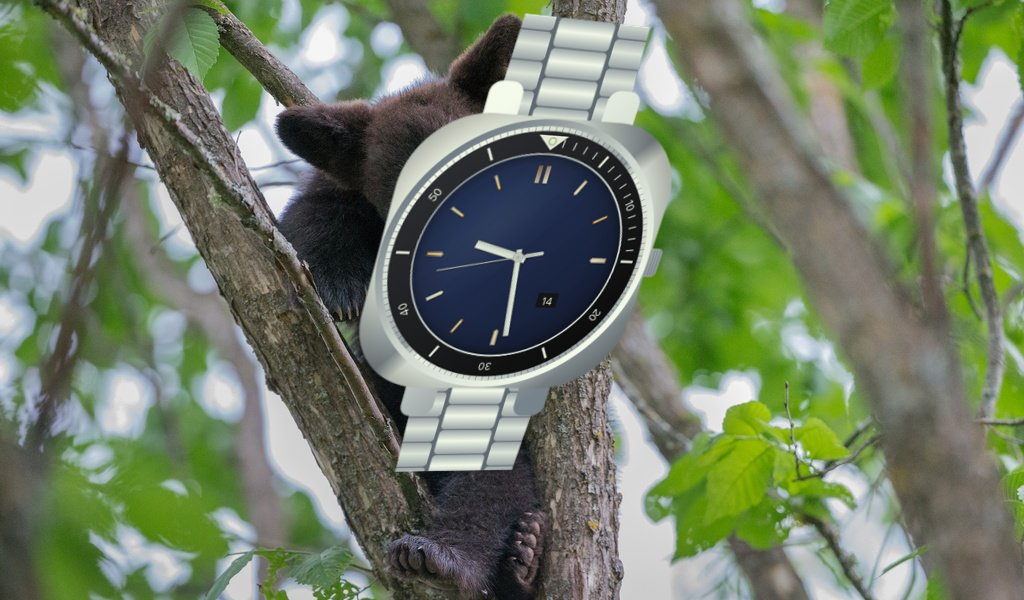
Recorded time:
{"hour": 9, "minute": 28, "second": 43}
